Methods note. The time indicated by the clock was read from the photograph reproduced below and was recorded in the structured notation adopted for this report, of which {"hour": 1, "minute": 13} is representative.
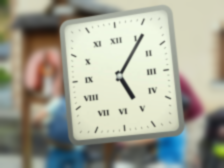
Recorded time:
{"hour": 5, "minute": 6}
